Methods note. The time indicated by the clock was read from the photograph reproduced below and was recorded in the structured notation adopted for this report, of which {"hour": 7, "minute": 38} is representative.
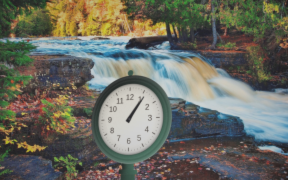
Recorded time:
{"hour": 1, "minute": 6}
